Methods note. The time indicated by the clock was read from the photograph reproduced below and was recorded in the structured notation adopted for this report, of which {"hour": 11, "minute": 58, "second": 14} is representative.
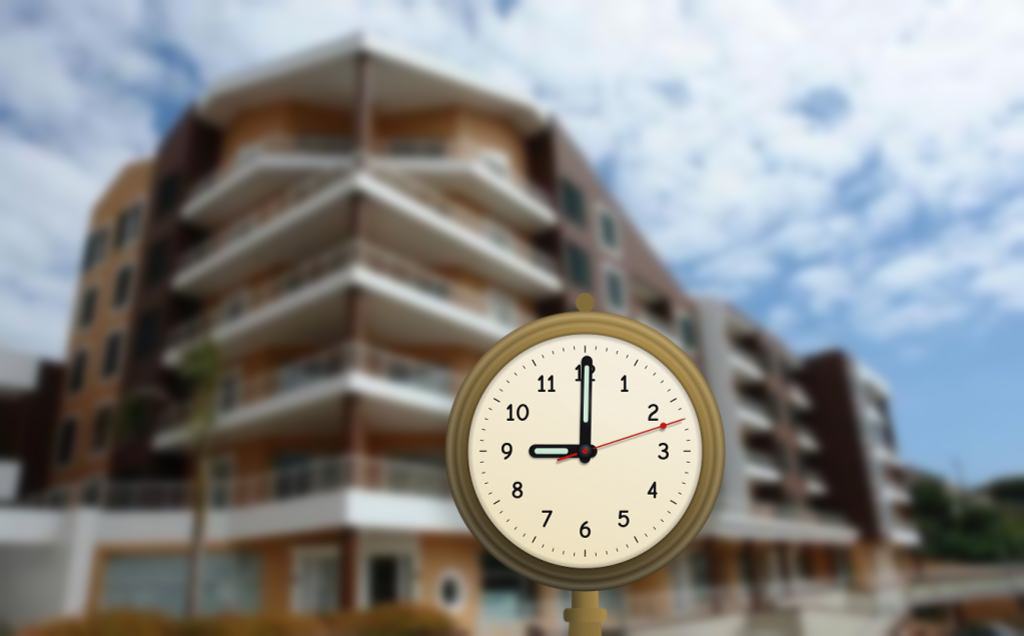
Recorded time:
{"hour": 9, "minute": 0, "second": 12}
